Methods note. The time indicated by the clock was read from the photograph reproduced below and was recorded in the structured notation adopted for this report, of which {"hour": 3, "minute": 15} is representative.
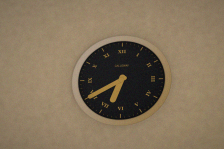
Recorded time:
{"hour": 6, "minute": 40}
